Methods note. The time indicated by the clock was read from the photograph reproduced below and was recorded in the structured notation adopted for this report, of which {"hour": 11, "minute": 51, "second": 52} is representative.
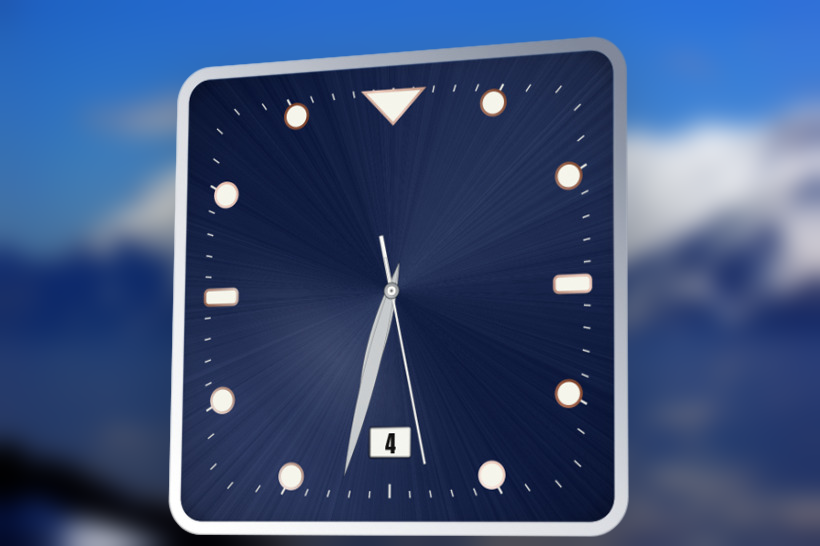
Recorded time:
{"hour": 6, "minute": 32, "second": 28}
